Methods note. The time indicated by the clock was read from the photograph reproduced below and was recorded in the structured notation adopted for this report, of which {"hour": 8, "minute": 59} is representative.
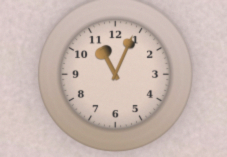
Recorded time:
{"hour": 11, "minute": 4}
